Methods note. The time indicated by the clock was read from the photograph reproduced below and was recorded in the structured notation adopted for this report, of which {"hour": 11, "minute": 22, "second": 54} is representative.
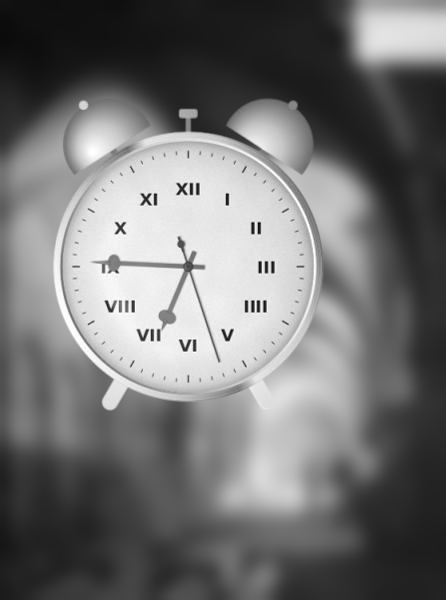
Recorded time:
{"hour": 6, "minute": 45, "second": 27}
